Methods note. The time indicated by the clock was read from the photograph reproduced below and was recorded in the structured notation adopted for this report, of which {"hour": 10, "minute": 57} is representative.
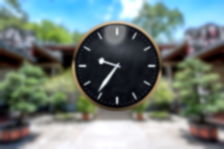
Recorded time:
{"hour": 9, "minute": 36}
